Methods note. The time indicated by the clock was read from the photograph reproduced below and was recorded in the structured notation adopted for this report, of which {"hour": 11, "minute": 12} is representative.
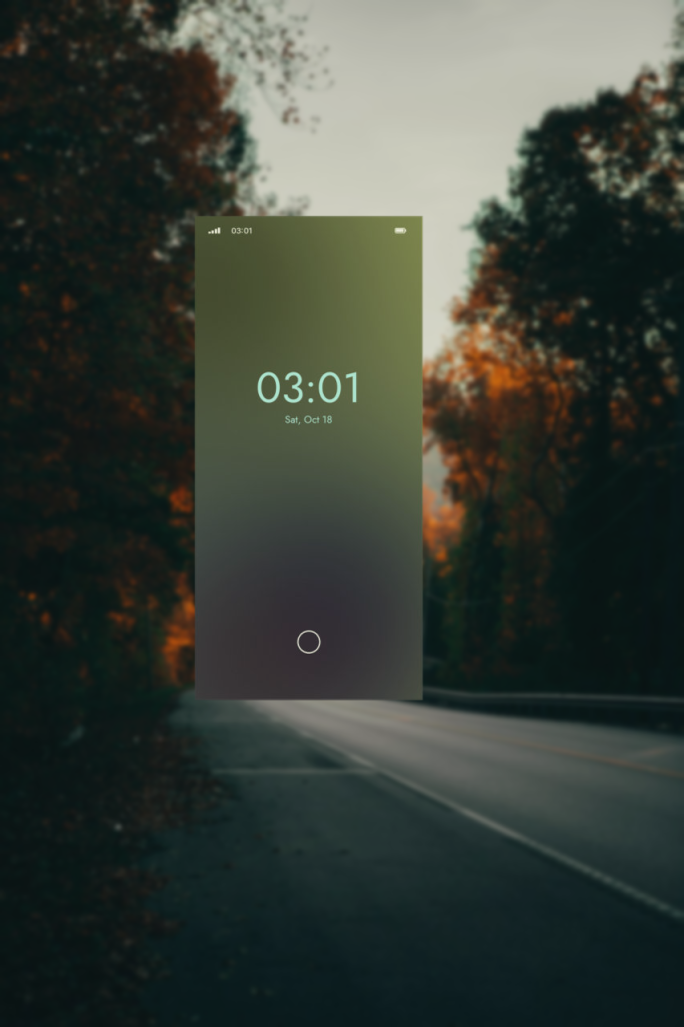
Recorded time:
{"hour": 3, "minute": 1}
